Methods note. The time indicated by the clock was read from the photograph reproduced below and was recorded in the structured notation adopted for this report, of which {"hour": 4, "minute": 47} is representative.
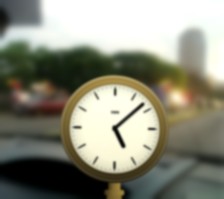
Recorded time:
{"hour": 5, "minute": 8}
